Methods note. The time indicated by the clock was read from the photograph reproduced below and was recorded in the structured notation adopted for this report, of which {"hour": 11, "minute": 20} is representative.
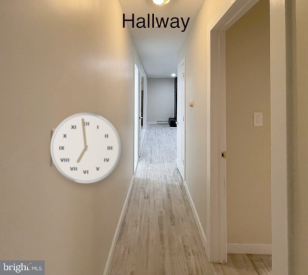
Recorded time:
{"hour": 6, "minute": 59}
